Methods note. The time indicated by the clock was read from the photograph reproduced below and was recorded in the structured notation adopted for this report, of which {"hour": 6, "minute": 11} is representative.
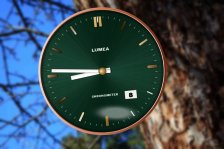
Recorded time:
{"hour": 8, "minute": 46}
